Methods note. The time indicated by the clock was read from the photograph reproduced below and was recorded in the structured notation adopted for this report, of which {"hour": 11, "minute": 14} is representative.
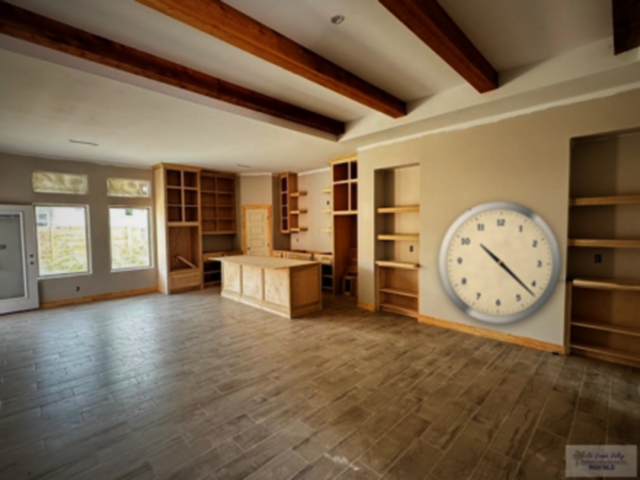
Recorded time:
{"hour": 10, "minute": 22}
